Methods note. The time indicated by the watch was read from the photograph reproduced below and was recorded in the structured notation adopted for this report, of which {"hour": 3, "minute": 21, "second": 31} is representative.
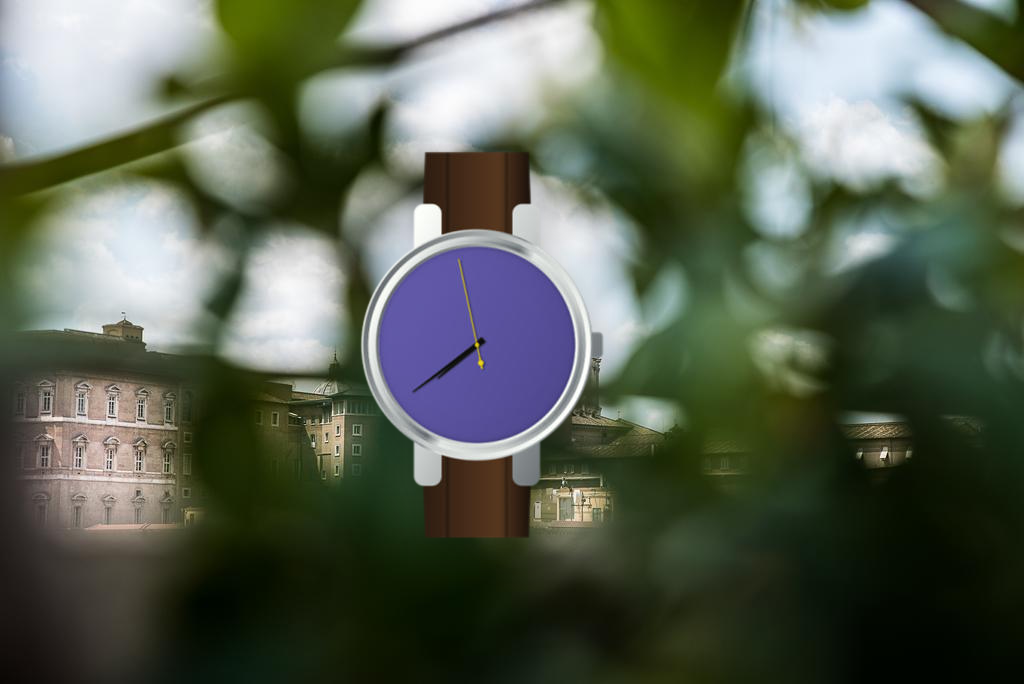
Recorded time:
{"hour": 7, "minute": 38, "second": 58}
